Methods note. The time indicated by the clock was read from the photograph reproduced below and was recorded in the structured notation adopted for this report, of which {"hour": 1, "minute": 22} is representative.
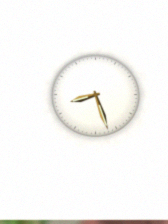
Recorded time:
{"hour": 8, "minute": 27}
